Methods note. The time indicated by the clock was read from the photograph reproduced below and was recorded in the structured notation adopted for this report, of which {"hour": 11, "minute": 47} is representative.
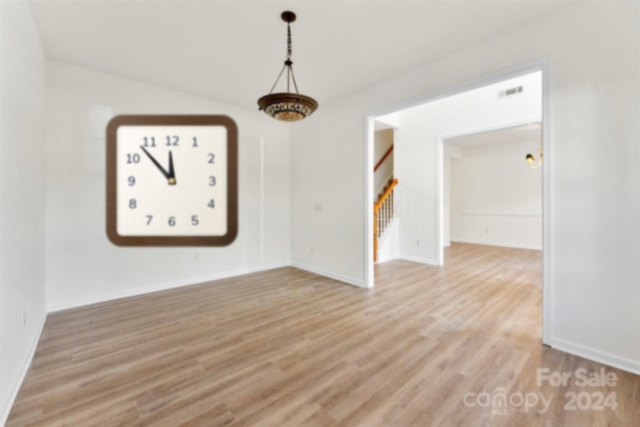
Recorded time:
{"hour": 11, "minute": 53}
